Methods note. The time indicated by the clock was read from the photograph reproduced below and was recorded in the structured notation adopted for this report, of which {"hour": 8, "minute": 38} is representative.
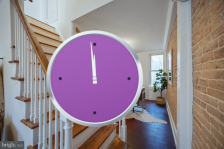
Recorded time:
{"hour": 11, "minute": 59}
